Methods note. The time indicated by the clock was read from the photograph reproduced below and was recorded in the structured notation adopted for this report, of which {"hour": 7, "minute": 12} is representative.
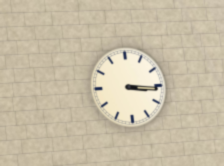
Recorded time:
{"hour": 3, "minute": 16}
